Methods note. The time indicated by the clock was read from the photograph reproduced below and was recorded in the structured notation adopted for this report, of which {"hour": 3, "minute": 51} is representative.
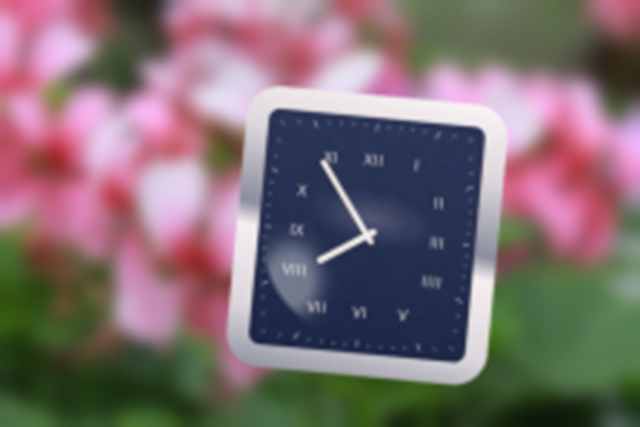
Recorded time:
{"hour": 7, "minute": 54}
